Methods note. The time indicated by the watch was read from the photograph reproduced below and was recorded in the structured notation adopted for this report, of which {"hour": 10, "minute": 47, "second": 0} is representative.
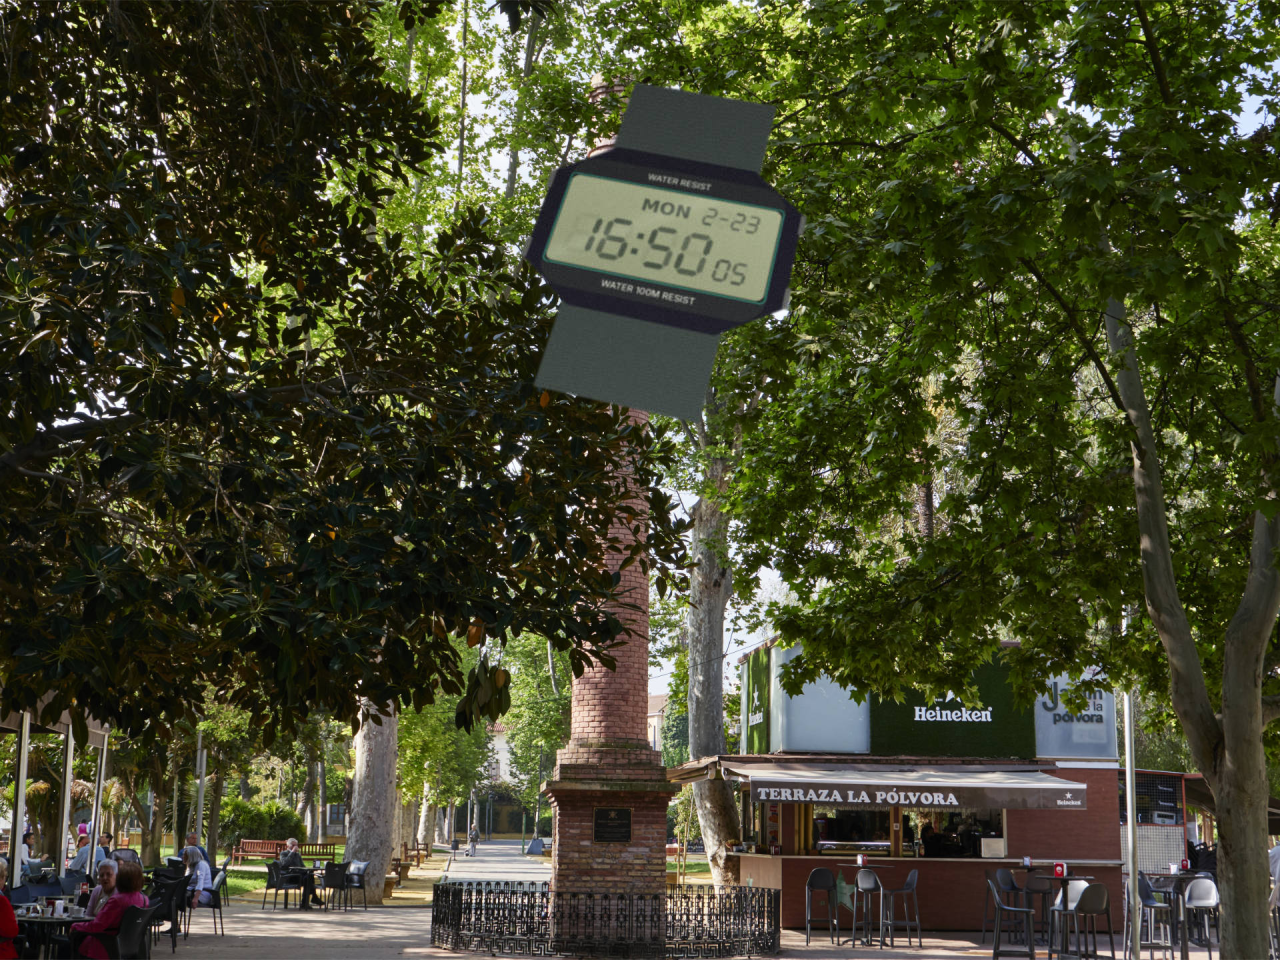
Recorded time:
{"hour": 16, "minute": 50, "second": 5}
